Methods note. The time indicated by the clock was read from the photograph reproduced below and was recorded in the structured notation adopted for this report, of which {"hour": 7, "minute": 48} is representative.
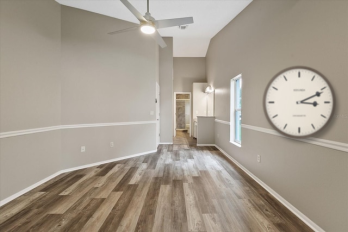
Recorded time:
{"hour": 3, "minute": 11}
